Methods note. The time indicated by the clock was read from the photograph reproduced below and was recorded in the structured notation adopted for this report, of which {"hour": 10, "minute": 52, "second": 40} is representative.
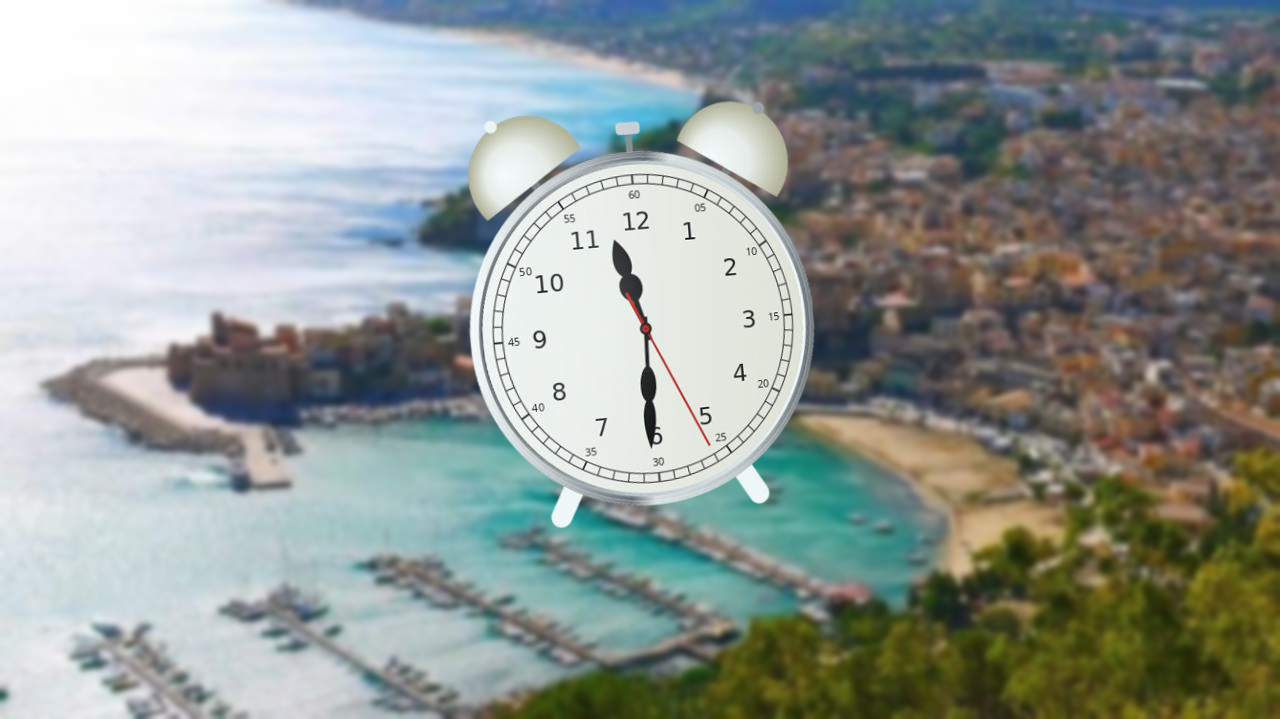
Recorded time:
{"hour": 11, "minute": 30, "second": 26}
